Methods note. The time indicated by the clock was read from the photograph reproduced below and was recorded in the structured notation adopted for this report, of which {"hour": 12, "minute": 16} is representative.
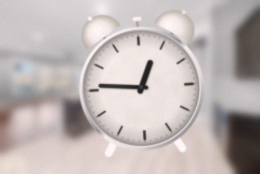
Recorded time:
{"hour": 12, "minute": 46}
